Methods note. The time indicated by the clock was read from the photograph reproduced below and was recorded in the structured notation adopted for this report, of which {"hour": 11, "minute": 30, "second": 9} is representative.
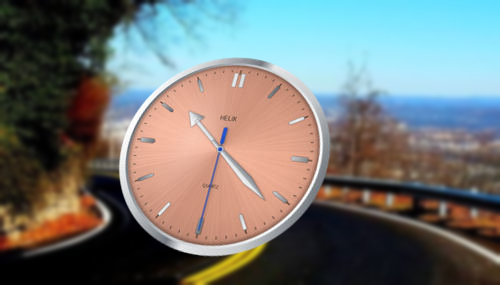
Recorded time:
{"hour": 10, "minute": 21, "second": 30}
